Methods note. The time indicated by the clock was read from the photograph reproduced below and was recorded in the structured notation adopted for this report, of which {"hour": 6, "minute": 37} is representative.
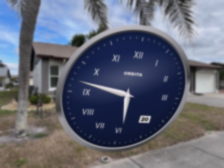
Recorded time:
{"hour": 5, "minute": 47}
